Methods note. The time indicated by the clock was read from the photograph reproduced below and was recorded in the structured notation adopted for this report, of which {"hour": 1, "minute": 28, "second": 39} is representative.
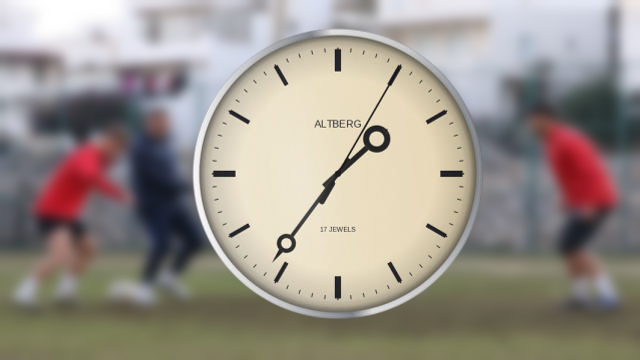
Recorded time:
{"hour": 1, "minute": 36, "second": 5}
